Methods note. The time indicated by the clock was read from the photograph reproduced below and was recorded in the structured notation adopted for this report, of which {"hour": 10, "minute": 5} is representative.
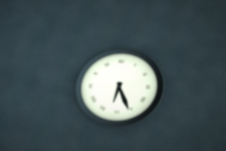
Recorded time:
{"hour": 6, "minute": 26}
